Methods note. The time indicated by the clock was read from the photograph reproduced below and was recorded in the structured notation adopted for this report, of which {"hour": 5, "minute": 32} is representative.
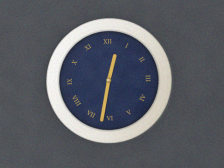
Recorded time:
{"hour": 12, "minute": 32}
